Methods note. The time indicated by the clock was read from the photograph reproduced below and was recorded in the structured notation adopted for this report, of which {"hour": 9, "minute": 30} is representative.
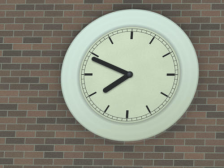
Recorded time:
{"hour": 7, "minute": 49}
